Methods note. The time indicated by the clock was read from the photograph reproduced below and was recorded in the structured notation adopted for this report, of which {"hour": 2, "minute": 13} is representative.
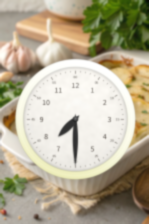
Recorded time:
{"hour": 7, "minute": 30}
